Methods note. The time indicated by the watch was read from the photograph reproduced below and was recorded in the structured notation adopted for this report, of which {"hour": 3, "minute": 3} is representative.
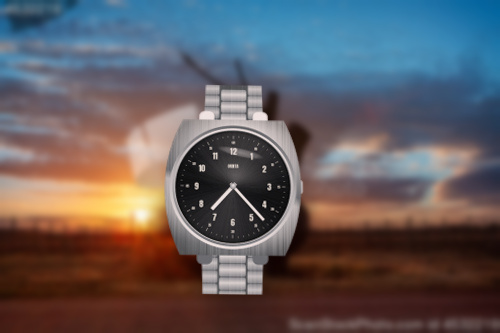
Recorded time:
{"hour": 7, "minute": 23}
